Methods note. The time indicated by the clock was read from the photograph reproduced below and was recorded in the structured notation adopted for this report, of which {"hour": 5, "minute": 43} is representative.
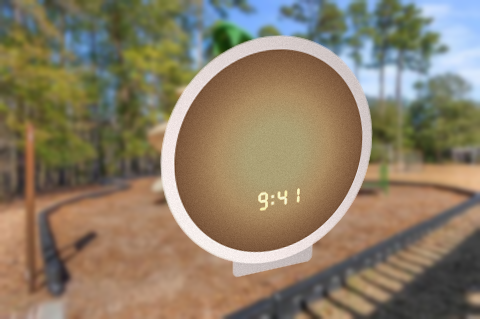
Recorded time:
{"hour": 9, "minute": 41}
